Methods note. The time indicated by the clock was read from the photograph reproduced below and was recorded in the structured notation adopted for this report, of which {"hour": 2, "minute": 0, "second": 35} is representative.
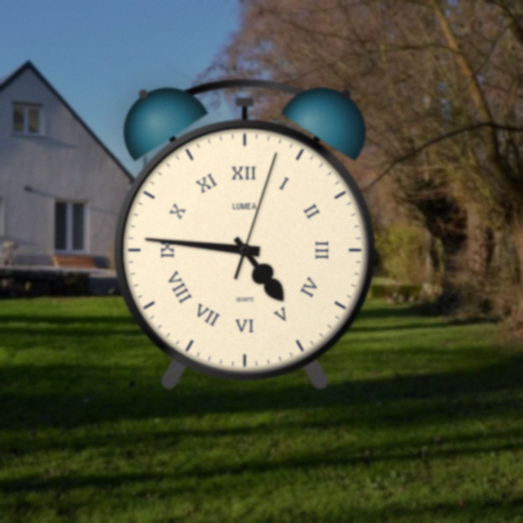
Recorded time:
{"hour": 4, "minute": 46, "second": 3}
